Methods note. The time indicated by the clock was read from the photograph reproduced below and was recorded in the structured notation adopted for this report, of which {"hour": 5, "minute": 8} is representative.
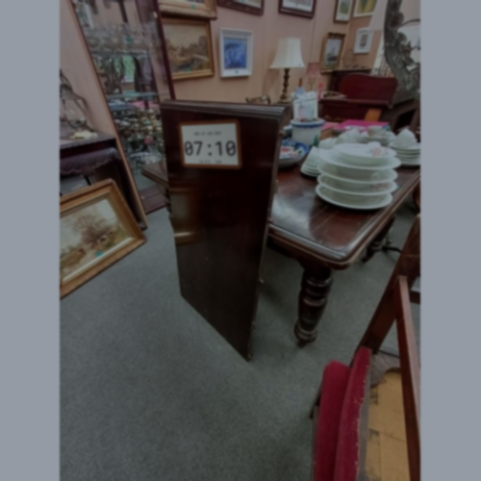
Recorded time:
{"hour": 7, "minute": 10}
